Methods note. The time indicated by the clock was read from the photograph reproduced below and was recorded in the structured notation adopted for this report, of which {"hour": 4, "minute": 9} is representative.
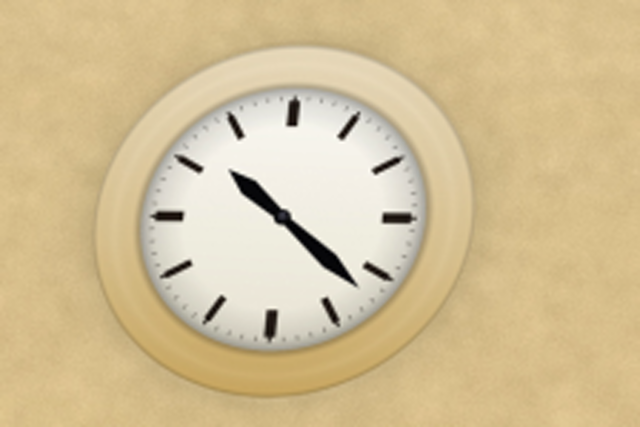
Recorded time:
{"hour": 10, "minute": 22}
